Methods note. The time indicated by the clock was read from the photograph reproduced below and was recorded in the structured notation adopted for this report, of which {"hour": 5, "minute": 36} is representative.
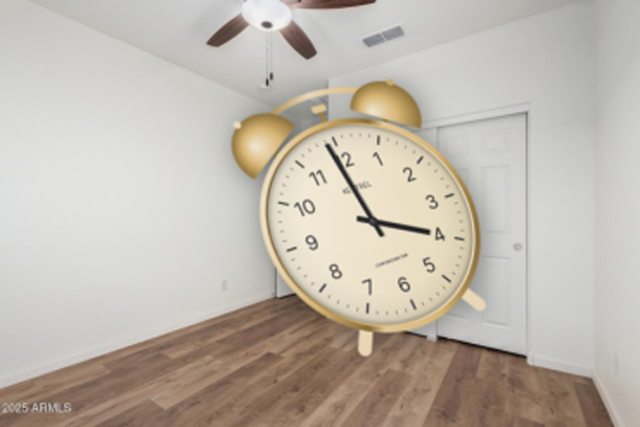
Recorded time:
{"hour": 3, "minute": 59}
